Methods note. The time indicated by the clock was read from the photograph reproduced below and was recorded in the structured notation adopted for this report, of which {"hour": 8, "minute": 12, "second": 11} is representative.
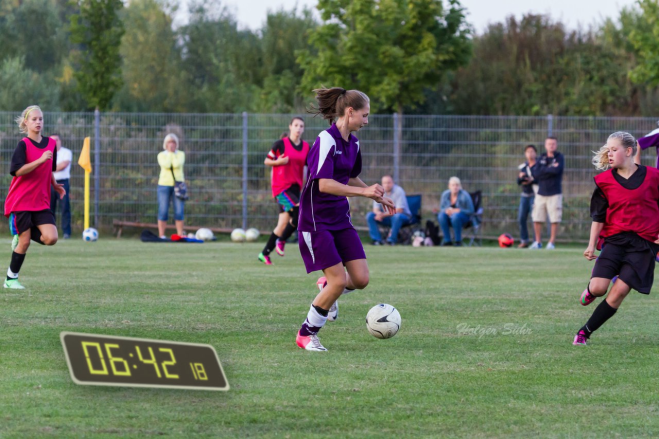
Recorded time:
{"hour": 6, "minute": 42, "second": 18}
